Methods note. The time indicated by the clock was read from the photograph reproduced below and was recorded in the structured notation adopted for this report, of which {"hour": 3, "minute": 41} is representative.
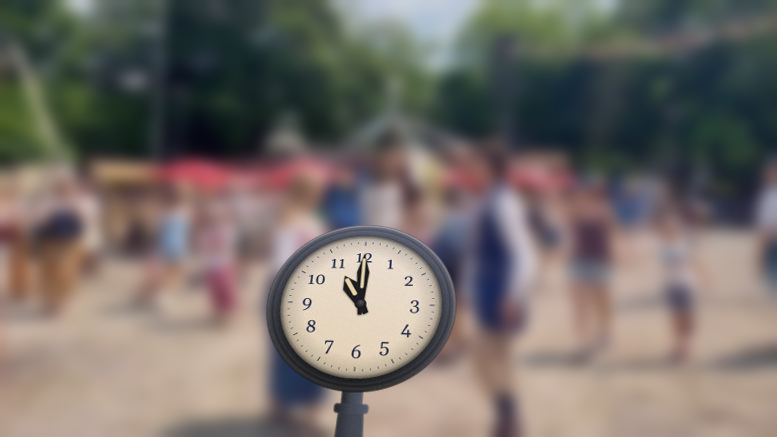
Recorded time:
{"hour": 11, "minute": 0}
